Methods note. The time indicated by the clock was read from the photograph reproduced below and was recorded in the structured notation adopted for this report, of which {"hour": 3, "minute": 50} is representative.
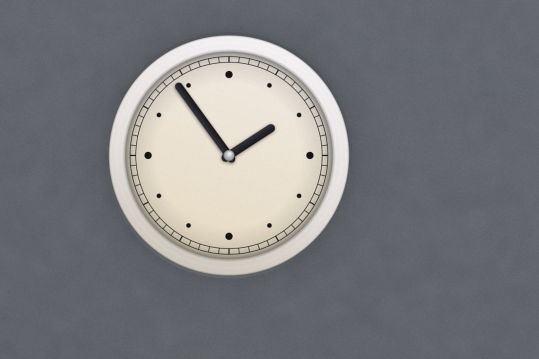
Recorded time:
{"hour": 1, "minute": 54}
